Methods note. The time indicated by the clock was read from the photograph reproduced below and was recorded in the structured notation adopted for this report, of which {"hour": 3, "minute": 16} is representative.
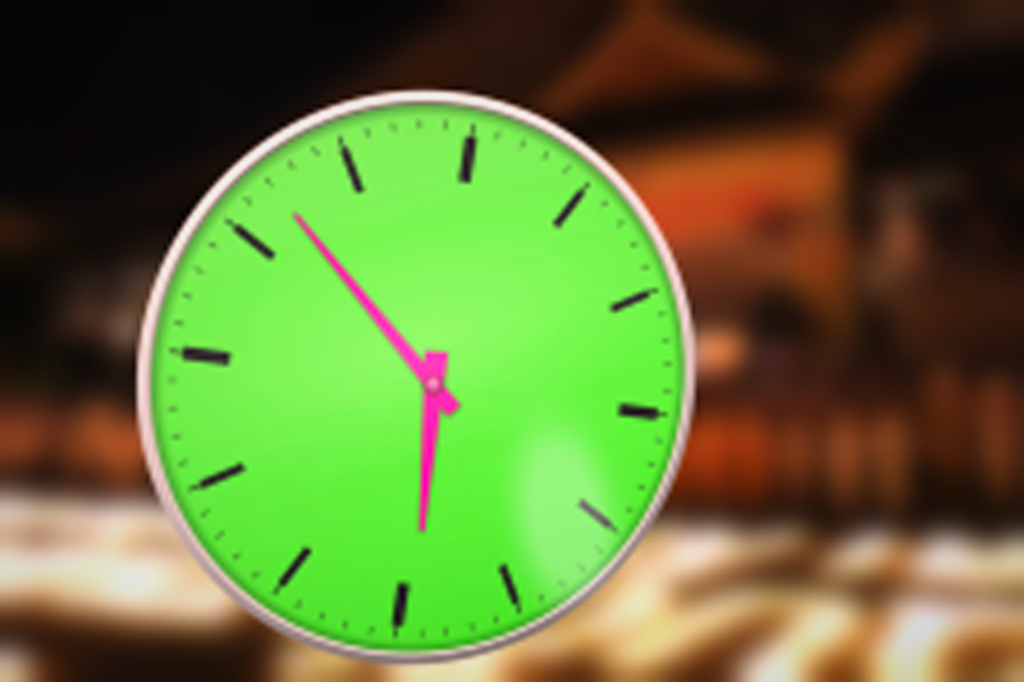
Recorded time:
{"hour": 5, "minute": 52}
